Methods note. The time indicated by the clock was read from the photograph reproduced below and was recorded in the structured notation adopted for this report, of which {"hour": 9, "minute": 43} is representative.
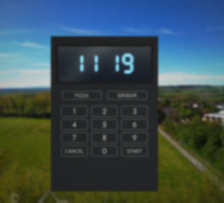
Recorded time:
{"hour": 11, "minute": 19}
